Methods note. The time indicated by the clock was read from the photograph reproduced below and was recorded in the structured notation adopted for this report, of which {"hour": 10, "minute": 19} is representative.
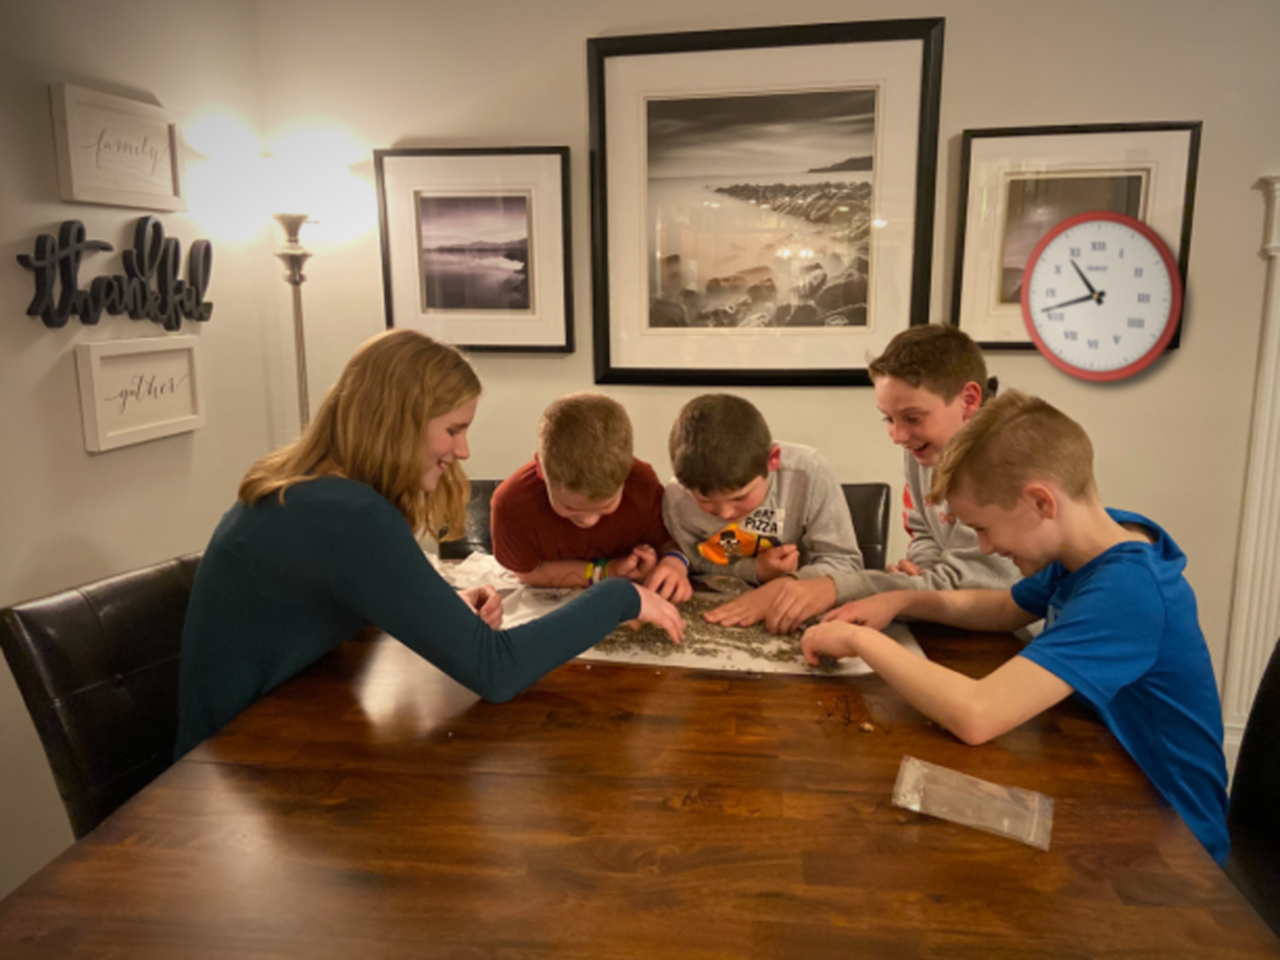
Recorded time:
{"hour": 10, "minute": 42}
